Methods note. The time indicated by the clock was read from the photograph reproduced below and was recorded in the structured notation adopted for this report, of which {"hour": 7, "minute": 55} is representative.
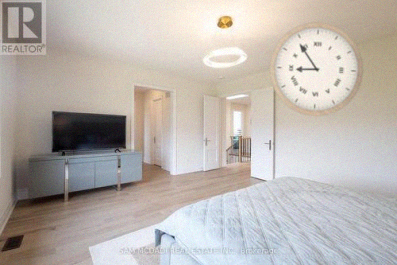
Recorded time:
{"hour": 8, "minute": 54}
